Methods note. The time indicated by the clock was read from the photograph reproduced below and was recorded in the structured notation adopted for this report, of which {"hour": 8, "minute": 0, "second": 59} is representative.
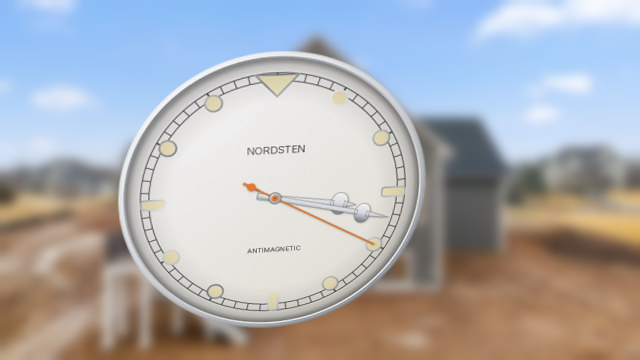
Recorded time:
{"hour": 3, "minute": 17, "second": 20}
